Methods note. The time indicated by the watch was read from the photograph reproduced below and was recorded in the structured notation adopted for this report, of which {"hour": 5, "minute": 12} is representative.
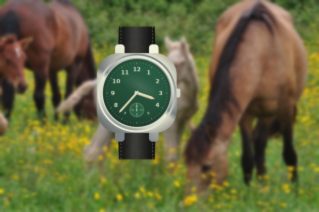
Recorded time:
{"hour": 3, "minute": 37}
